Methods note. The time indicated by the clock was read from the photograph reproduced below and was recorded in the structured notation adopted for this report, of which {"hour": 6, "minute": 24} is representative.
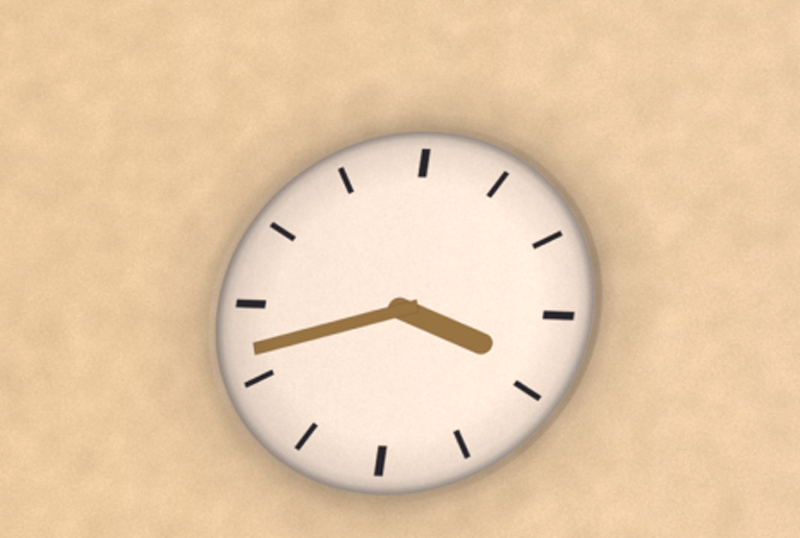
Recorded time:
{"hour": 3, "minute": 42}
